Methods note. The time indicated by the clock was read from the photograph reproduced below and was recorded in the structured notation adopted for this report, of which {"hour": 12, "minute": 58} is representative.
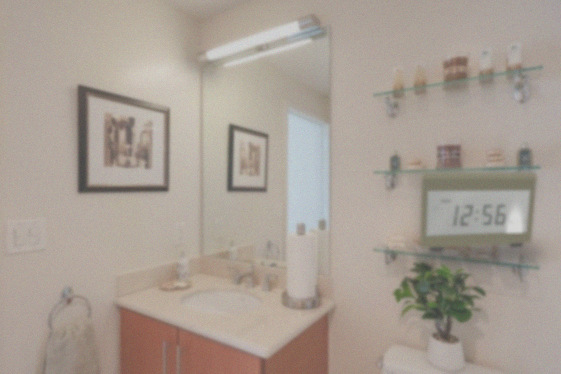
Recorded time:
{"hour": 12, "minute": 56}
